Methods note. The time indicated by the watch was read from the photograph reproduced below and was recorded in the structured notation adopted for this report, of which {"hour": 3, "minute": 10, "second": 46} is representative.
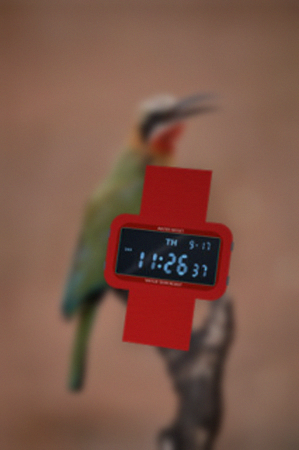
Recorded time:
{"hour": 11, "minute": 26, "second": 37}
